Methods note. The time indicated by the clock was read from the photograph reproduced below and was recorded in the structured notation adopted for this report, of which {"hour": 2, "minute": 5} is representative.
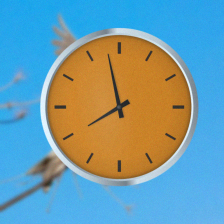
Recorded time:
{"hour": 7, "minute": 58}
